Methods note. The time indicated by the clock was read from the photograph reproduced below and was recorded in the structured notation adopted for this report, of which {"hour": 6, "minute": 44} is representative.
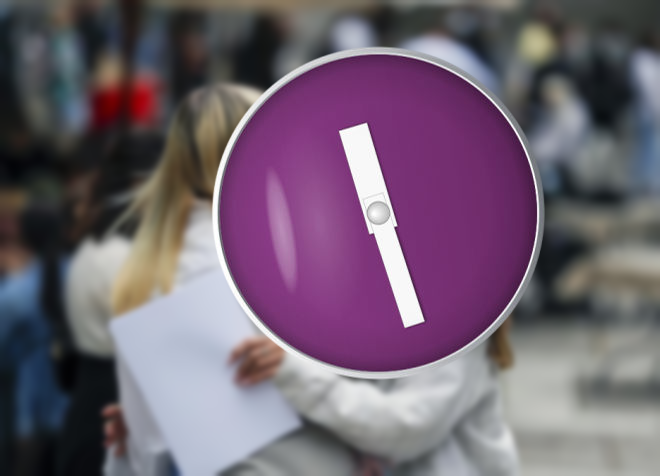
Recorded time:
{"hour": 11, "minute": 27}
